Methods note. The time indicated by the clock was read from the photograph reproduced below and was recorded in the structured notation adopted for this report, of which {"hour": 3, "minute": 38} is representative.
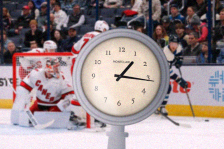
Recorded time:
{"hour": 1, "minute": 16}
